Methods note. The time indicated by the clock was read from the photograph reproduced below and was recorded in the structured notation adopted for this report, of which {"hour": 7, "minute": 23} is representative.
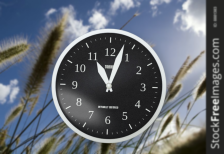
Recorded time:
{"hour": 11, "minute": 3}
